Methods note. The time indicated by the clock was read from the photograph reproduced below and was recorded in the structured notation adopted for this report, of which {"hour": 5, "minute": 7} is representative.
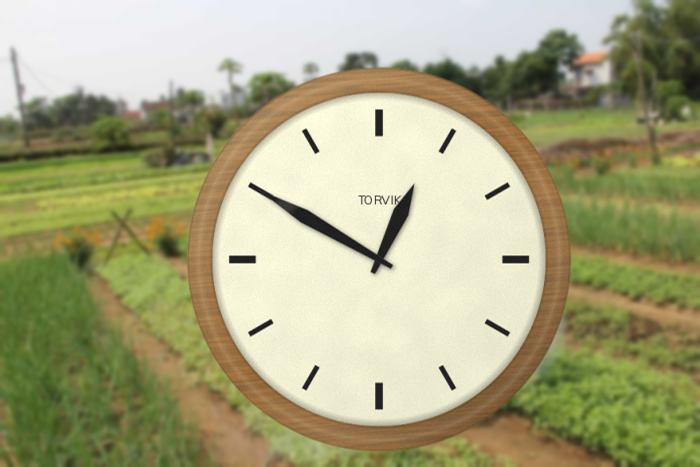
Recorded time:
{"hour": 12, "minute": 50}
